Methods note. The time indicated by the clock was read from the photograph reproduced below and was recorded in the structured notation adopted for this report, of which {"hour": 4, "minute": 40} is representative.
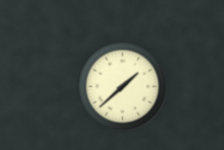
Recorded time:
{"hour": 1, "minute": 38}
